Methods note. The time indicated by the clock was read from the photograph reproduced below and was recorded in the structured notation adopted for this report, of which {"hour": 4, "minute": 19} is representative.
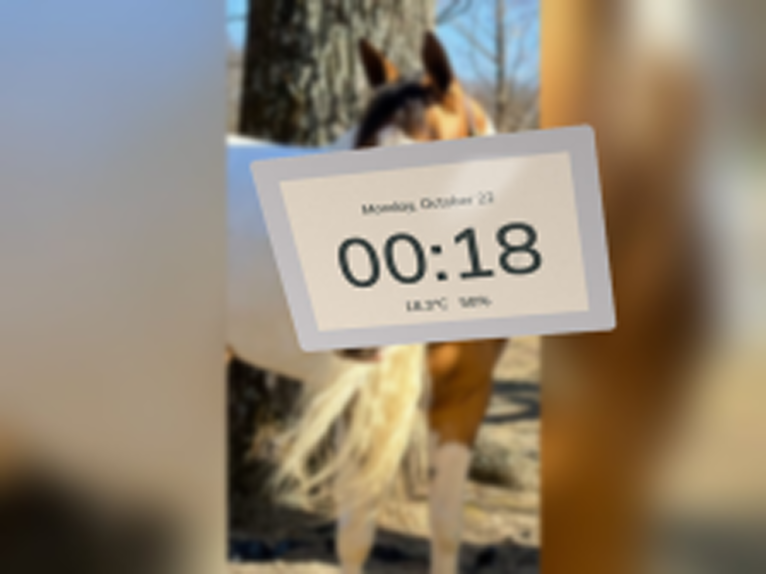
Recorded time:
{"hour": 0, "minute": 18}
